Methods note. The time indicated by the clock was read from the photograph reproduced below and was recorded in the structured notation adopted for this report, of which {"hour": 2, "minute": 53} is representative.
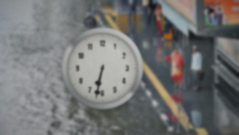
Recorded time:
{"hour": 6, "minute": 32}
